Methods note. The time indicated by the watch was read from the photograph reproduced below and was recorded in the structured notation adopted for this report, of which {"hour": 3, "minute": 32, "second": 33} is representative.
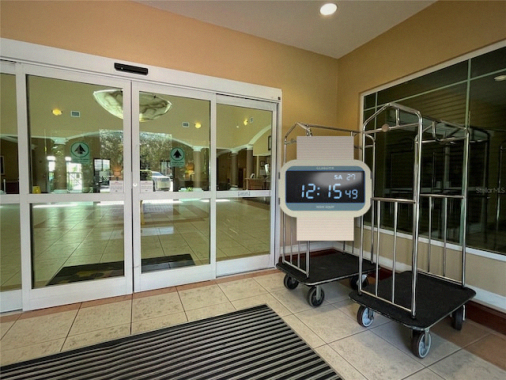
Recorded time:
{"hour": 12, "minute": 15, "second": 49}
